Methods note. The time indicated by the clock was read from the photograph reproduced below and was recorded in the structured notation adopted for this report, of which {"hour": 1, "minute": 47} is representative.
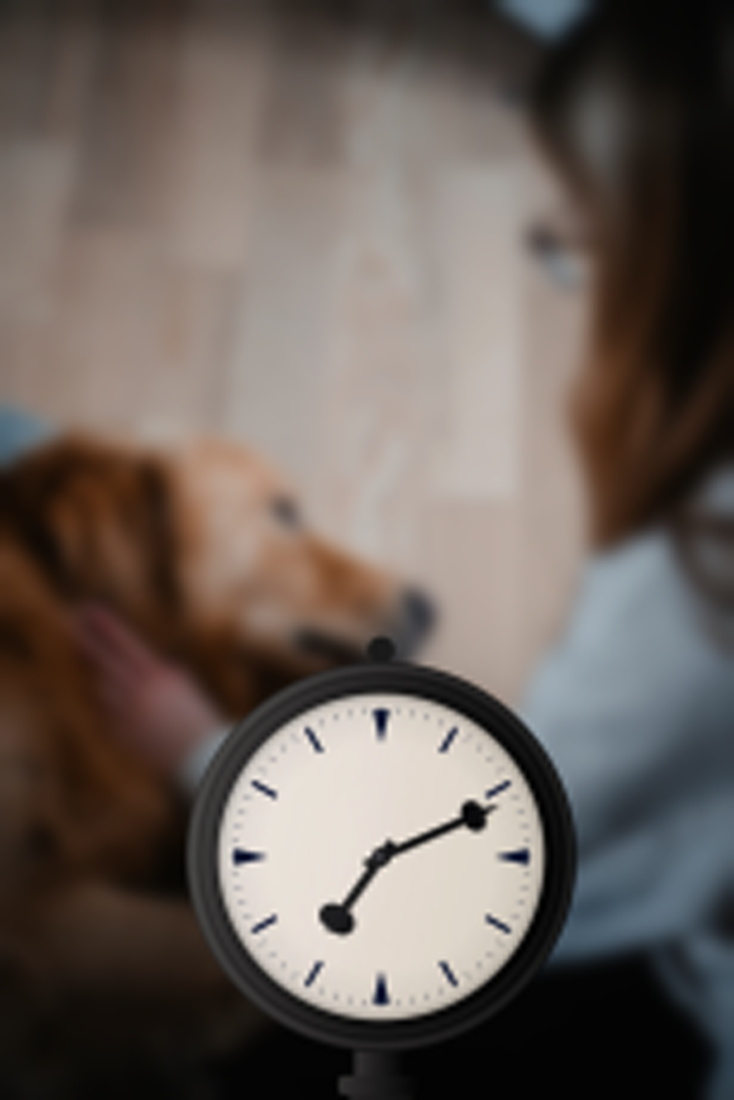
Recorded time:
{"hour": 7, "minute": 11}
